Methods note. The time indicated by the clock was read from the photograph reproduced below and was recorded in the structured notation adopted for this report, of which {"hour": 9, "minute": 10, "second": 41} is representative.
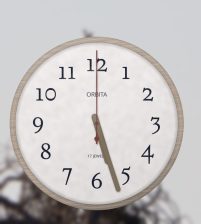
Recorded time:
{"hour": 5, "minute": 27, "second": 0}
